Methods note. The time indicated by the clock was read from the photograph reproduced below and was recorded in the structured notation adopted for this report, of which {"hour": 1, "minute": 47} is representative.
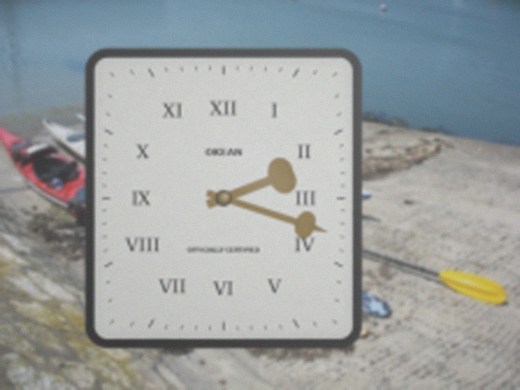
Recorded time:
{"hour": 2, "minute": 18}
